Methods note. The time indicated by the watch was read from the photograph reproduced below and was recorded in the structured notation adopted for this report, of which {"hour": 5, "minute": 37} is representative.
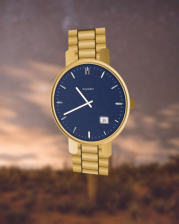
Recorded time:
{"hour": 10, "minute": 41}
